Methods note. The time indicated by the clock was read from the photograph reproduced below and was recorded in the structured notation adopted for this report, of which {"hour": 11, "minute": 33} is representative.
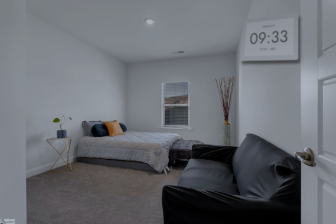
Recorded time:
{"hour": 9, "minute": 33}
